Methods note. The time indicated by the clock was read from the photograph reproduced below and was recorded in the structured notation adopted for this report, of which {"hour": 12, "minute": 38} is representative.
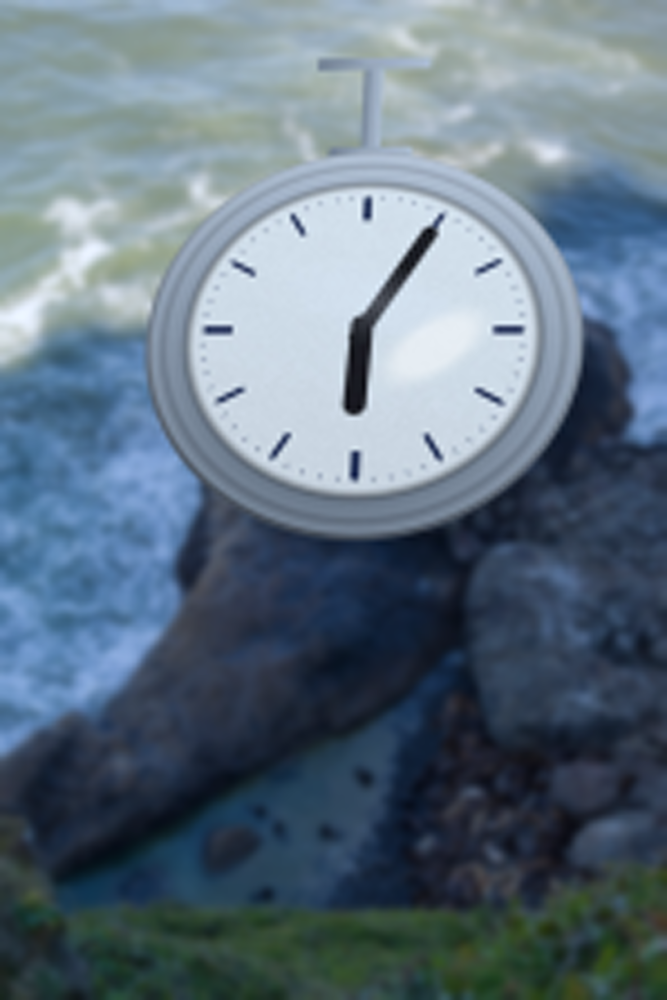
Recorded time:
{"hour": 6, "minute": 5}
